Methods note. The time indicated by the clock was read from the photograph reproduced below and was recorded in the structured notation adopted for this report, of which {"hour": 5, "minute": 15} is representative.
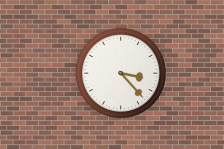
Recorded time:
{"hour": 3, "minute": 23}
